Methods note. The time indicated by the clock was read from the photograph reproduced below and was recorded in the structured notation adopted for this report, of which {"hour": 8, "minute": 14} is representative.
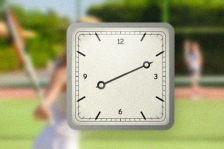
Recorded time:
{"hour": 8, "minute": 11}
